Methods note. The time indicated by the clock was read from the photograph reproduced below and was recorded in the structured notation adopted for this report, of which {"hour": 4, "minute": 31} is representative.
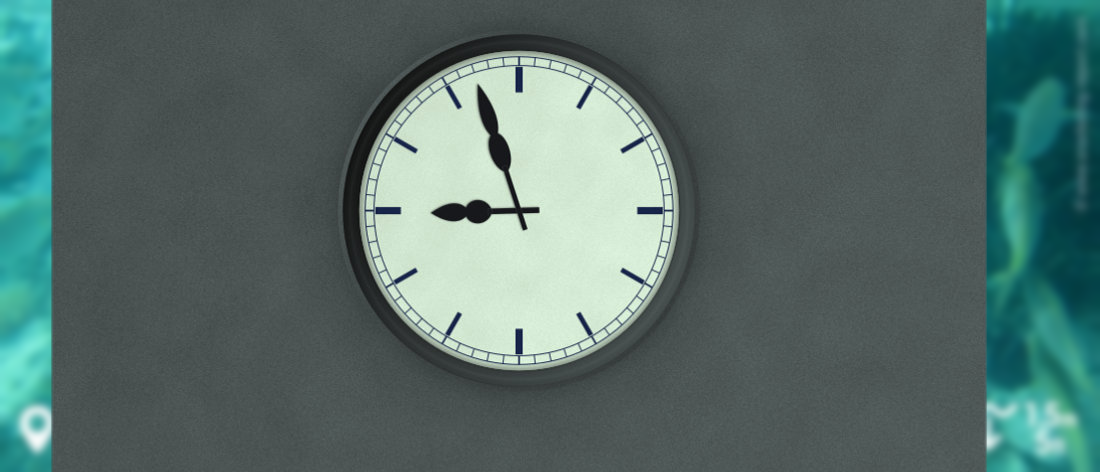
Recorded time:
{"hour": 8, "minute": 57}
